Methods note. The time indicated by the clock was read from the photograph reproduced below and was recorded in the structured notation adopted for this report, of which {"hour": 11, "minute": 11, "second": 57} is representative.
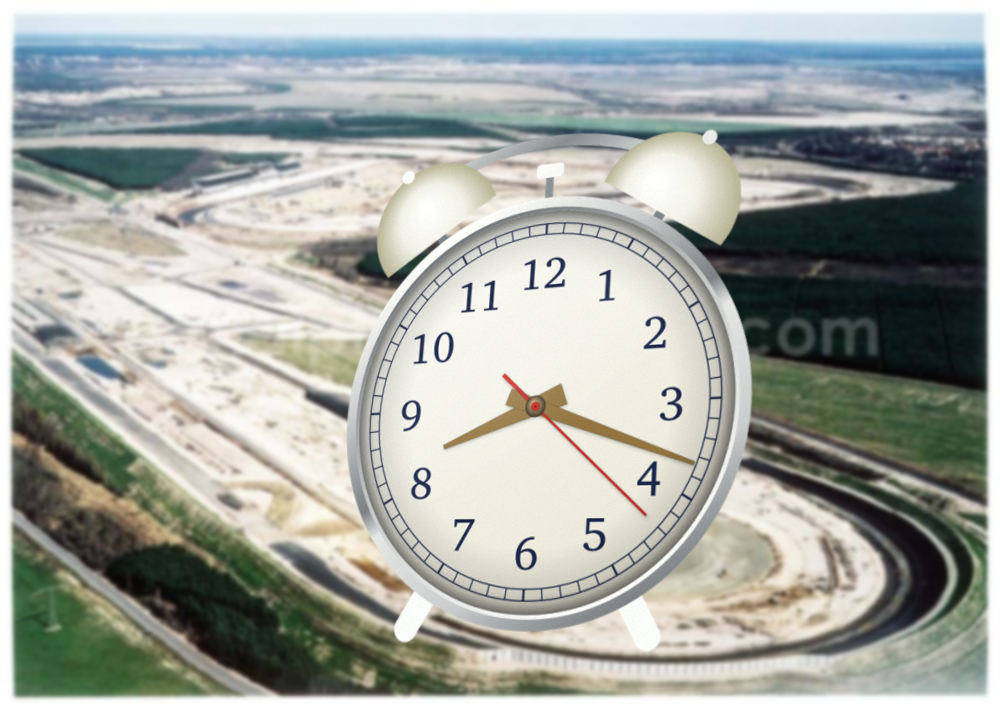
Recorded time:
{"hour": 8, "minute": 18, "second": 22}
